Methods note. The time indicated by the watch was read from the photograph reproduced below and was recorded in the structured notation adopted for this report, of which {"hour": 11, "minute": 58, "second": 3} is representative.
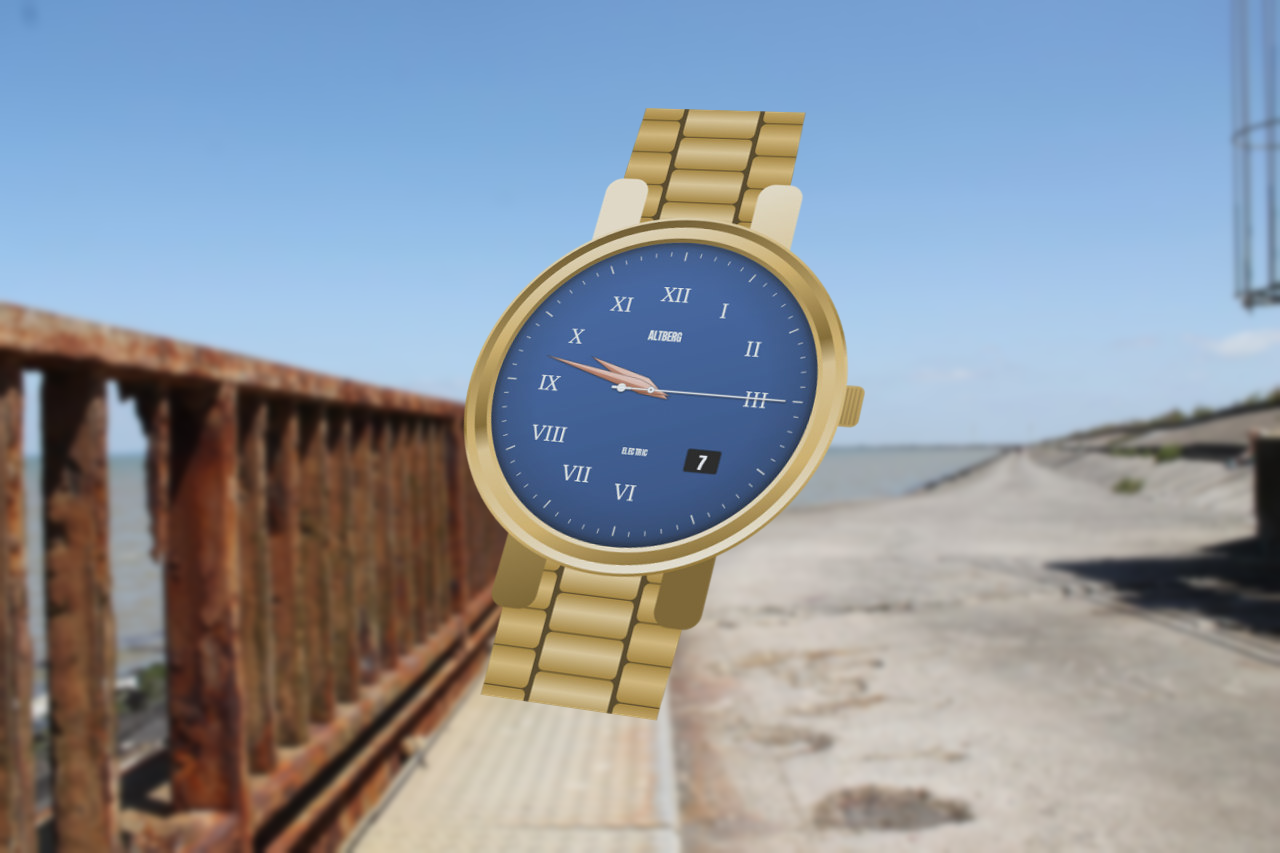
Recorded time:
{"hour": 9, "minute": 47, "second": 15}
